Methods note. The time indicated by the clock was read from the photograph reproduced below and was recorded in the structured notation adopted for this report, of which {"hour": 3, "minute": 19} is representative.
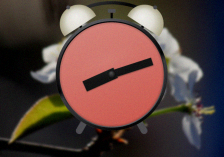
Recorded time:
{"hour": 8, "minute": 12}
